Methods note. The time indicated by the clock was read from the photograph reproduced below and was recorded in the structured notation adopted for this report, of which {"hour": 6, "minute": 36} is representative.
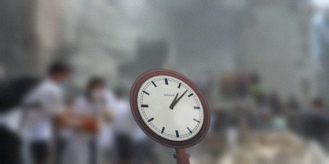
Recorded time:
{"hour": 1, "minute": 8}
